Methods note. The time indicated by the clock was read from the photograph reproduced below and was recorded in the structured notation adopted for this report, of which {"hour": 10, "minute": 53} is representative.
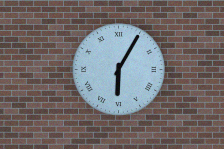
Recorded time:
{"hour": 6, "minute": 5}
